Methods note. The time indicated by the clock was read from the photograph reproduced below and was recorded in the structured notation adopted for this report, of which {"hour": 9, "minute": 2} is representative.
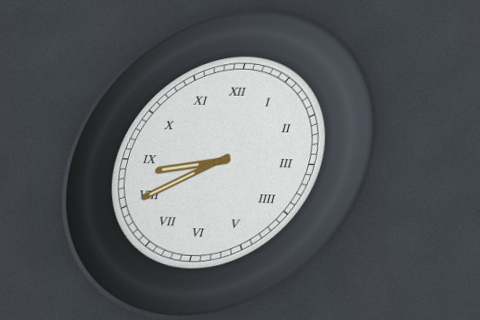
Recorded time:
{"hour": 8, "minute": 40}
